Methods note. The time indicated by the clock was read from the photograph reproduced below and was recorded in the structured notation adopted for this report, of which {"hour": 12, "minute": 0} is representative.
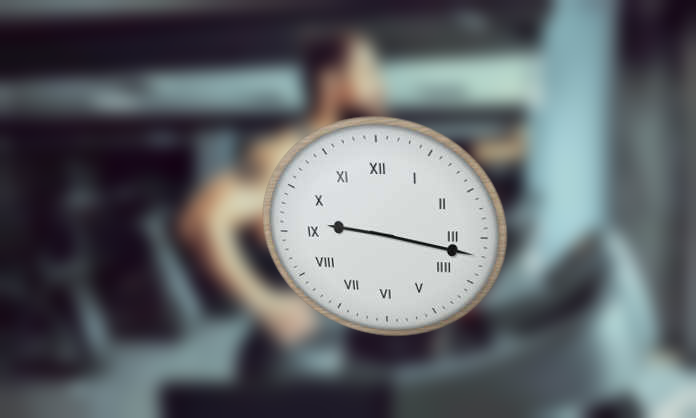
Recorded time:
{"hour": 9, "minute": 17}
